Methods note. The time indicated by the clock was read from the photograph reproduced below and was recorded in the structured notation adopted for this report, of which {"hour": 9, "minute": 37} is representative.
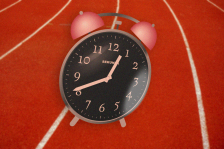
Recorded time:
{"hour": 12, "minute": 41}
